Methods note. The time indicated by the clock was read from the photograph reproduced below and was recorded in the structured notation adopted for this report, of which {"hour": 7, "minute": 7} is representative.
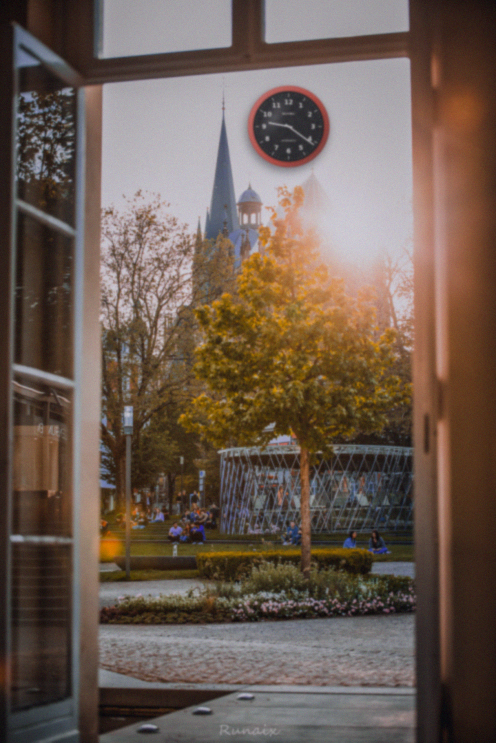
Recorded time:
{"hour": 9, "minute": 21}
